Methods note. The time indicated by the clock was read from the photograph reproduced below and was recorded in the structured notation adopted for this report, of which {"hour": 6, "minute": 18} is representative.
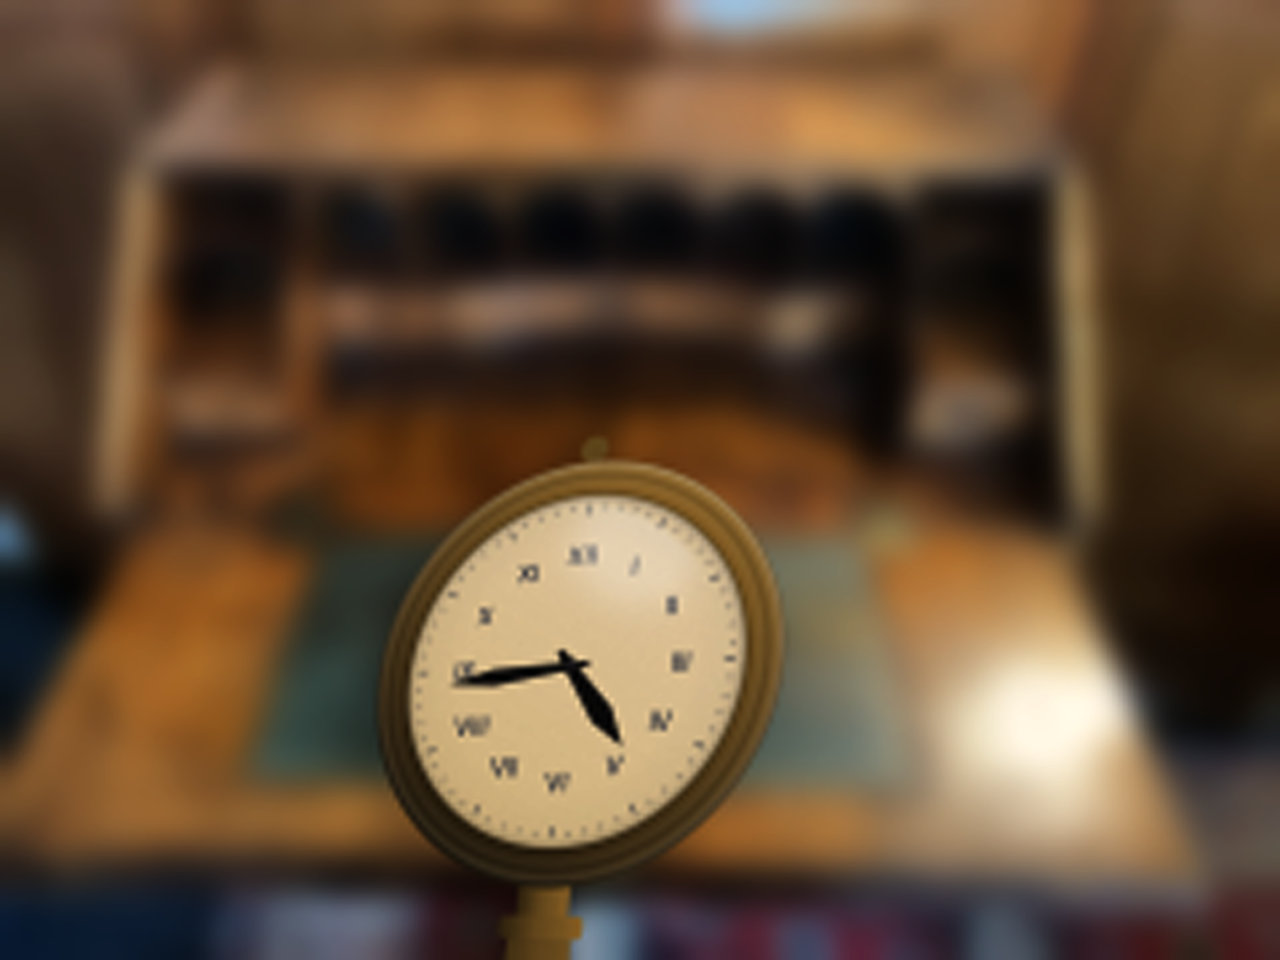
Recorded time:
{"hour": 4, "minute": 44}
